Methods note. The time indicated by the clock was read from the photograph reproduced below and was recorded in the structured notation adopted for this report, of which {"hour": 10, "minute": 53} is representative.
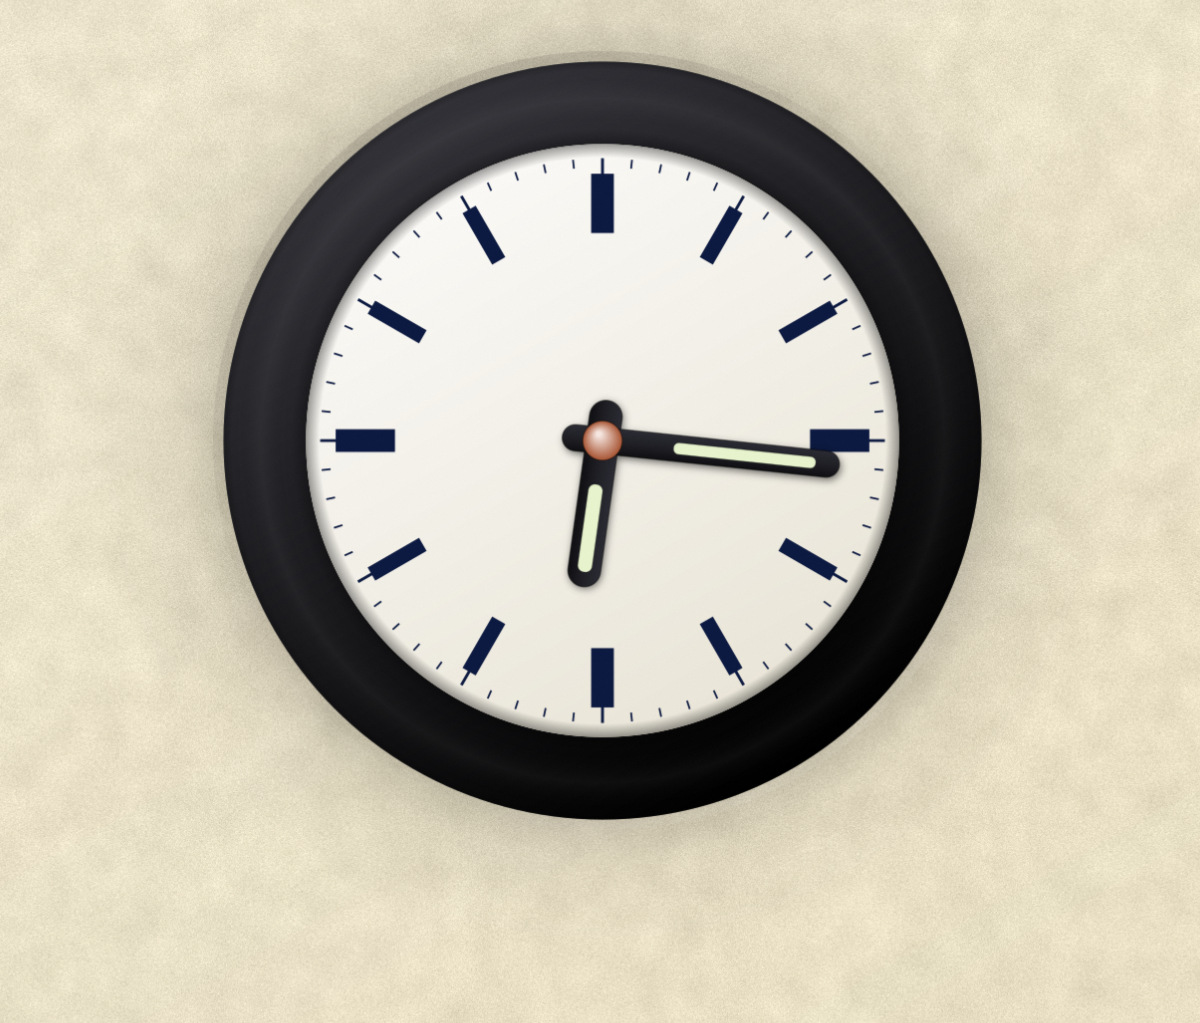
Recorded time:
{"hour": 6, "minute": 16}
